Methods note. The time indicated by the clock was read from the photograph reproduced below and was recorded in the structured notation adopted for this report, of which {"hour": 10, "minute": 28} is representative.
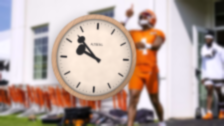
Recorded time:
{"hour": 9, "minute": 53}
